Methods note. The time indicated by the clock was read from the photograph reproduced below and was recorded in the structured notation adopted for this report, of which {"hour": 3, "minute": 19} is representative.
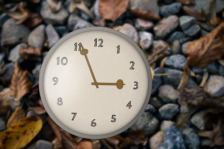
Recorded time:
{"hour": 2, "minute": 56}
